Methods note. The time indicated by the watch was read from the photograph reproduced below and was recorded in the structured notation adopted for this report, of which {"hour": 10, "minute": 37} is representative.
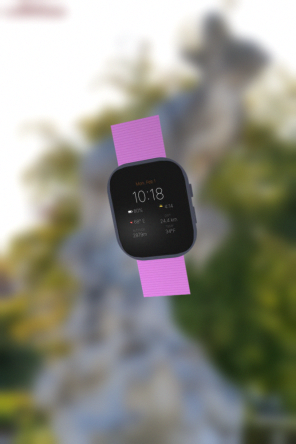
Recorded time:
{"hour": 10, "minute": 18}
